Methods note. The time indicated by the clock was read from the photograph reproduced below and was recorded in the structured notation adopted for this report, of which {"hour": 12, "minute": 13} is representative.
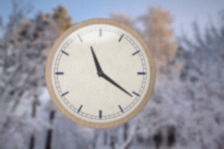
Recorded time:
{"hour": 11, "minute": 21}
